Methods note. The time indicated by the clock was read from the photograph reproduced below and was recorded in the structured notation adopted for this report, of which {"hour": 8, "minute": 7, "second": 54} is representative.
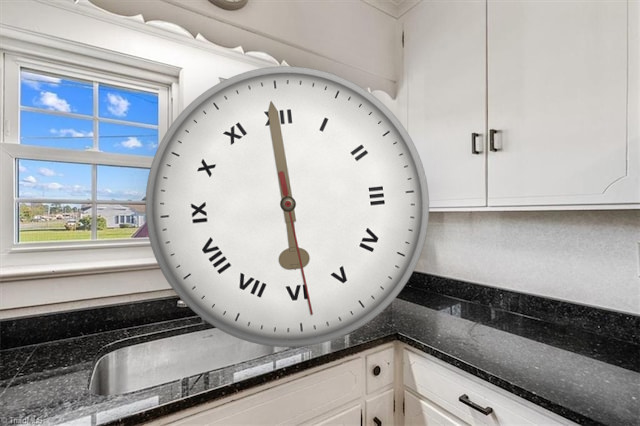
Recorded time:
{"hour": 5, "minute": 59, "second": 29}
